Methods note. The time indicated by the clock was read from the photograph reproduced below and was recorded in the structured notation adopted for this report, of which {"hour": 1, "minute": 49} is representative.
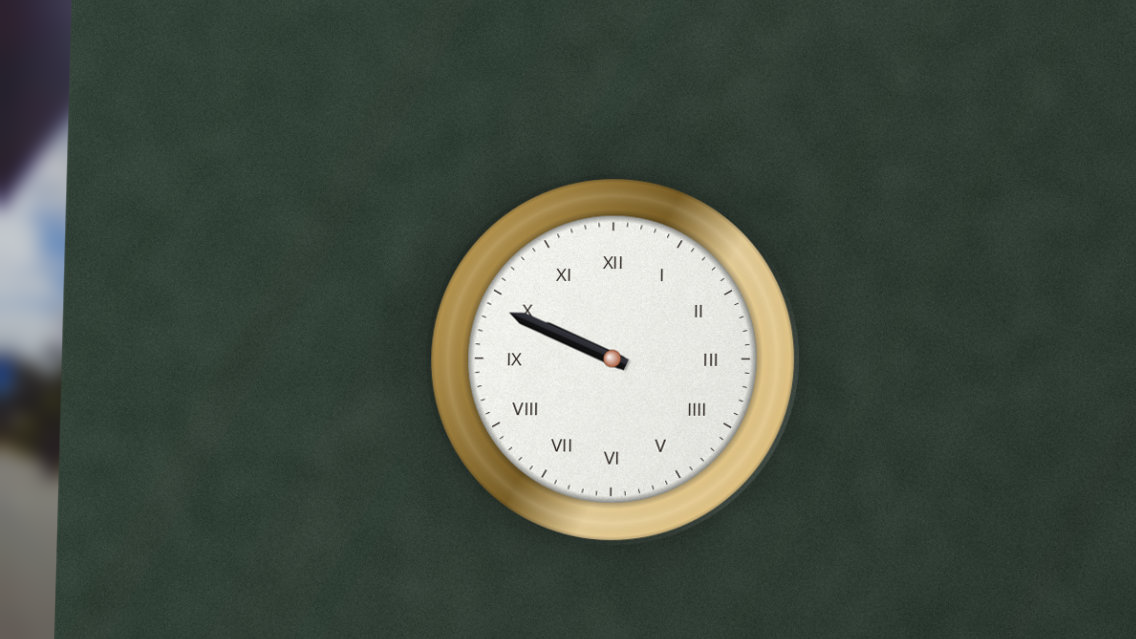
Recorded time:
{"hour": 9, "minute": 49}
